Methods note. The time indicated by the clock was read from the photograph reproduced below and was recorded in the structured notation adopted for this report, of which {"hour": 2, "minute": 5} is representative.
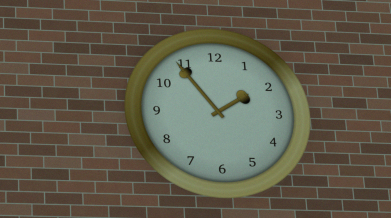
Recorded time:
{"hour": 1, "minute": 54}
